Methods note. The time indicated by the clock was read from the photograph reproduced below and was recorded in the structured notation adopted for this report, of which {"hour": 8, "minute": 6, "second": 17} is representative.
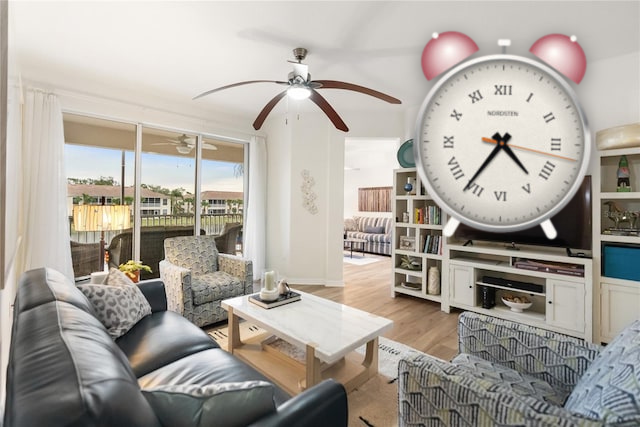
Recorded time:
{"hour": 4, "minute": 36, "second": 17}
